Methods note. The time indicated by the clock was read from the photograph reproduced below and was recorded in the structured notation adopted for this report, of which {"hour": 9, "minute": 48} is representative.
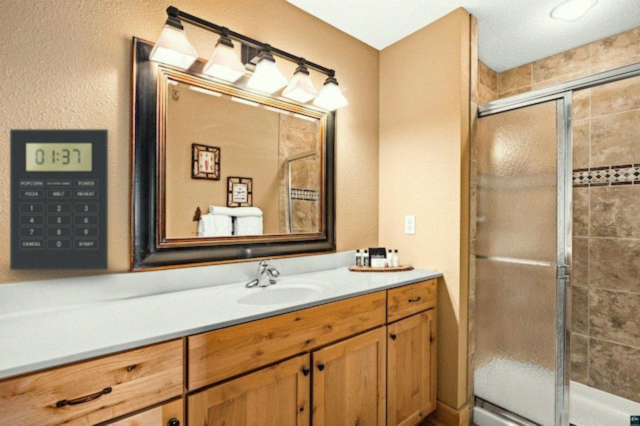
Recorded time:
{"hour": 1, "minute": 37}
